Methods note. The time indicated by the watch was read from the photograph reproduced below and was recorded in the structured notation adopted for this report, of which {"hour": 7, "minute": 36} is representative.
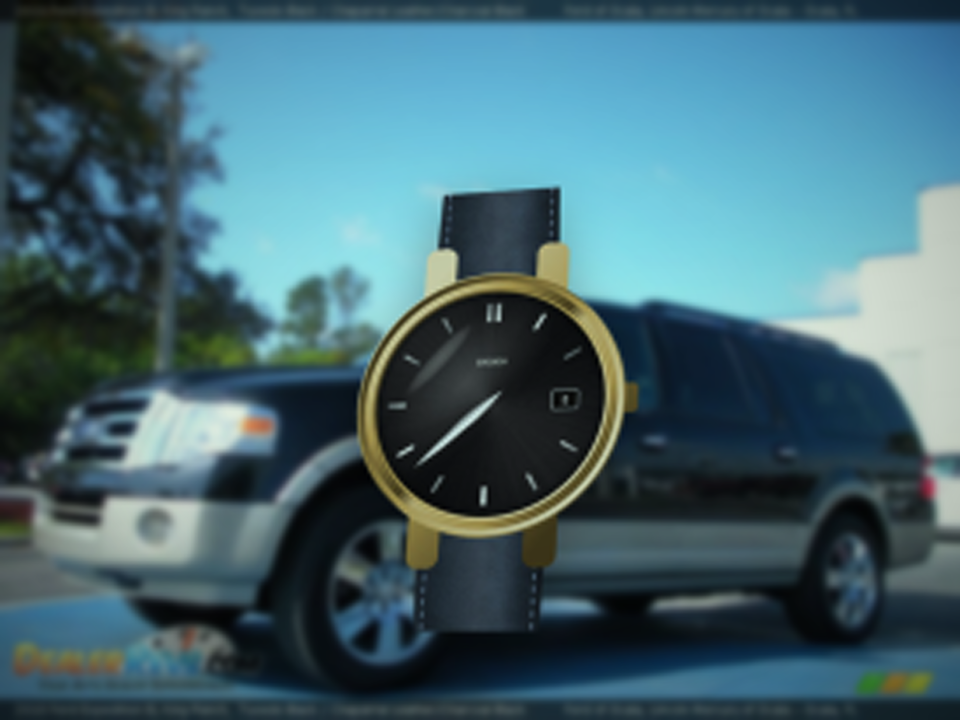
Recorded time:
{"hour": 7, "minute": 38}
